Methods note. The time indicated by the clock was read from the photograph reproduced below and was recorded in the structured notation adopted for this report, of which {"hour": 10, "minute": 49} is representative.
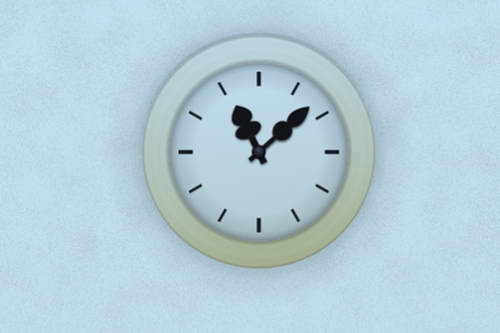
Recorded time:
{"hour": 11, "minute": 8}
